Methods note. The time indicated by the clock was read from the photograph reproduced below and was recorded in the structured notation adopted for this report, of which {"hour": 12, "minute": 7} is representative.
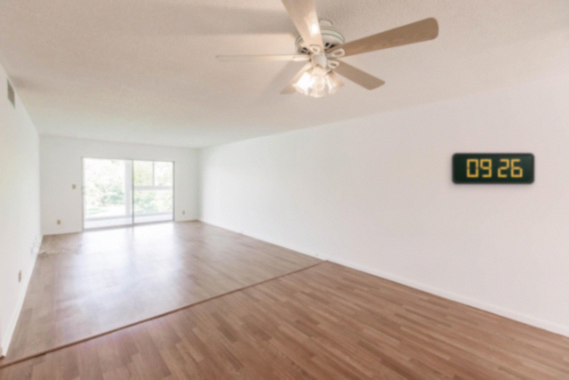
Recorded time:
{"hour": 9, "minute": 26}
